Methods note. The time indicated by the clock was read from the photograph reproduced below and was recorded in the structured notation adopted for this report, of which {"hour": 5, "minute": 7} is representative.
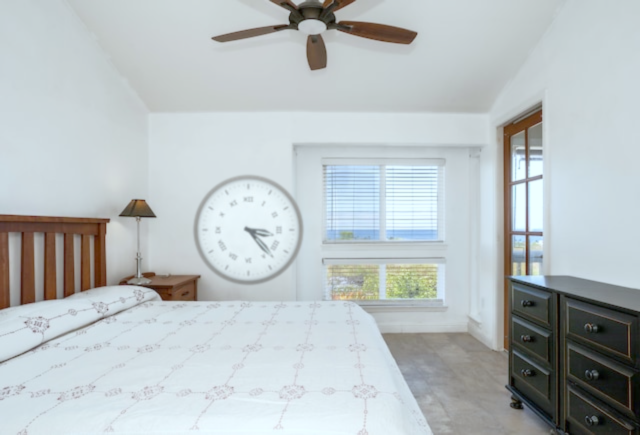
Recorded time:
{"hour": 3, "minute": 23}
